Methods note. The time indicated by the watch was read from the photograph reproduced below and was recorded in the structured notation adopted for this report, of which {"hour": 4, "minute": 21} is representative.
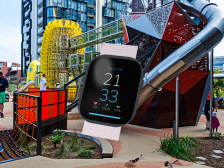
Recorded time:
{"hour": 21, "minute": 33}
